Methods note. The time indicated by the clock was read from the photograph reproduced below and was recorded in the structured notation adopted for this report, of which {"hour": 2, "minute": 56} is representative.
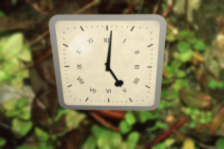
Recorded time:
{"hour": 5, "minute": 1}
